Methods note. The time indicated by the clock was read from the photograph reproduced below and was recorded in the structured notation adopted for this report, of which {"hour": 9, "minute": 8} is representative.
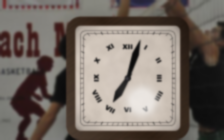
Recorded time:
{"hour": 7, "minute": 3}
